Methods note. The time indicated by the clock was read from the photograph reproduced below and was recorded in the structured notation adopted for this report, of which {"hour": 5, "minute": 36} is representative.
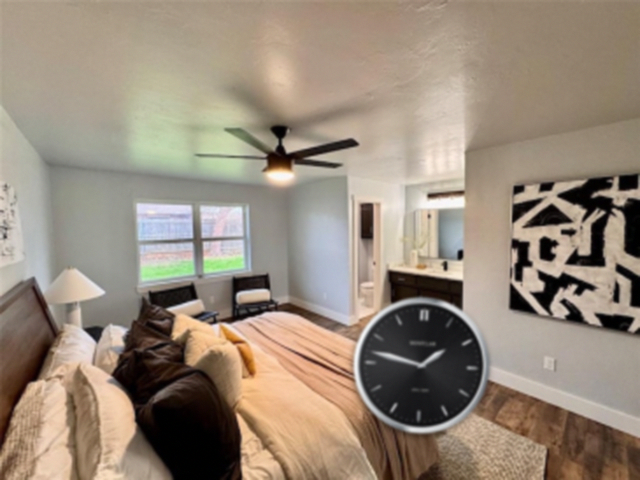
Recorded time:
{"hour": 1, "minute": 47}
